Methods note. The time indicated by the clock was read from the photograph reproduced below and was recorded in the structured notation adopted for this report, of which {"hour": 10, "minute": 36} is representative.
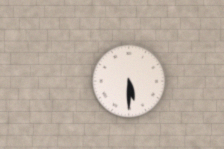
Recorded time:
{"hour": 5, "minute": 30}
